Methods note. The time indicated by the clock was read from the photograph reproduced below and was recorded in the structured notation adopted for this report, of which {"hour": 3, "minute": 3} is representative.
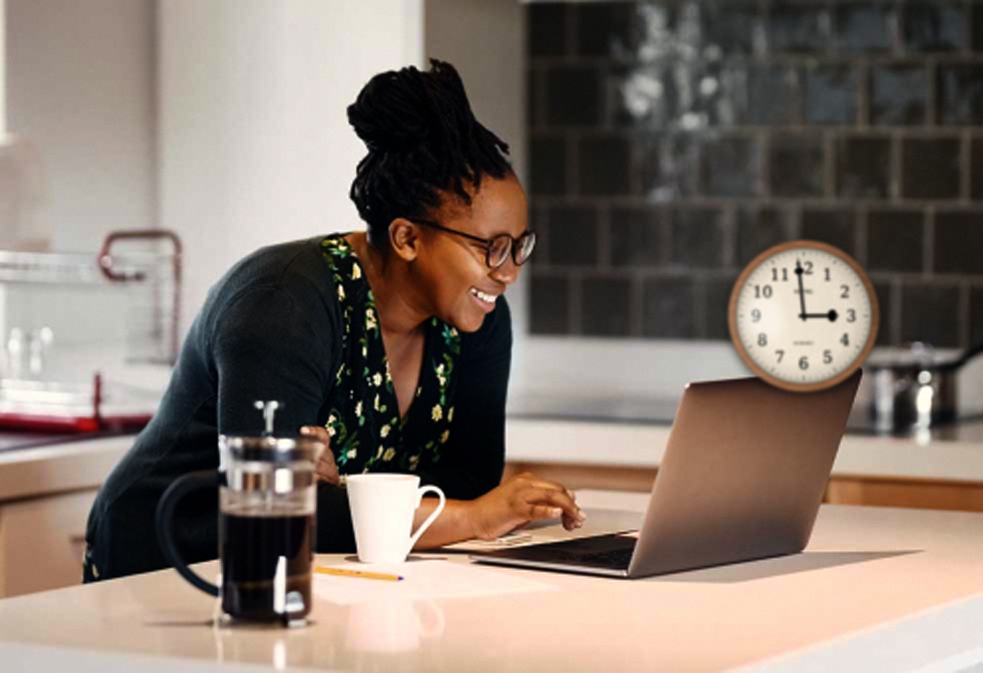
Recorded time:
{"hour": 2, "minute": 59}
